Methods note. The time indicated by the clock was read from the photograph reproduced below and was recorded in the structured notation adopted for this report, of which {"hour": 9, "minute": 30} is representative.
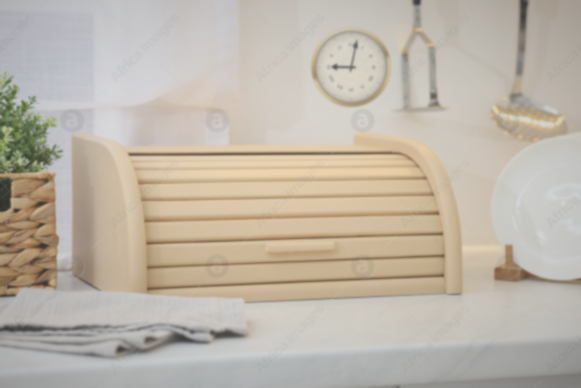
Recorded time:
{"hour": 9, "minute": 2}
